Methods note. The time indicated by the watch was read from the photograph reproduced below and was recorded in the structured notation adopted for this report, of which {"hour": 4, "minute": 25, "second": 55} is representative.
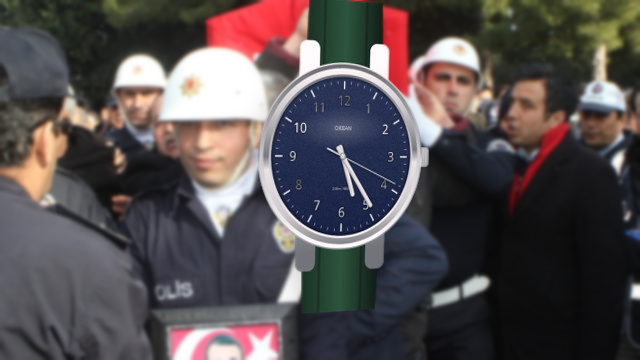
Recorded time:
{"hour": 5, "minute": 24, "second": 19}
